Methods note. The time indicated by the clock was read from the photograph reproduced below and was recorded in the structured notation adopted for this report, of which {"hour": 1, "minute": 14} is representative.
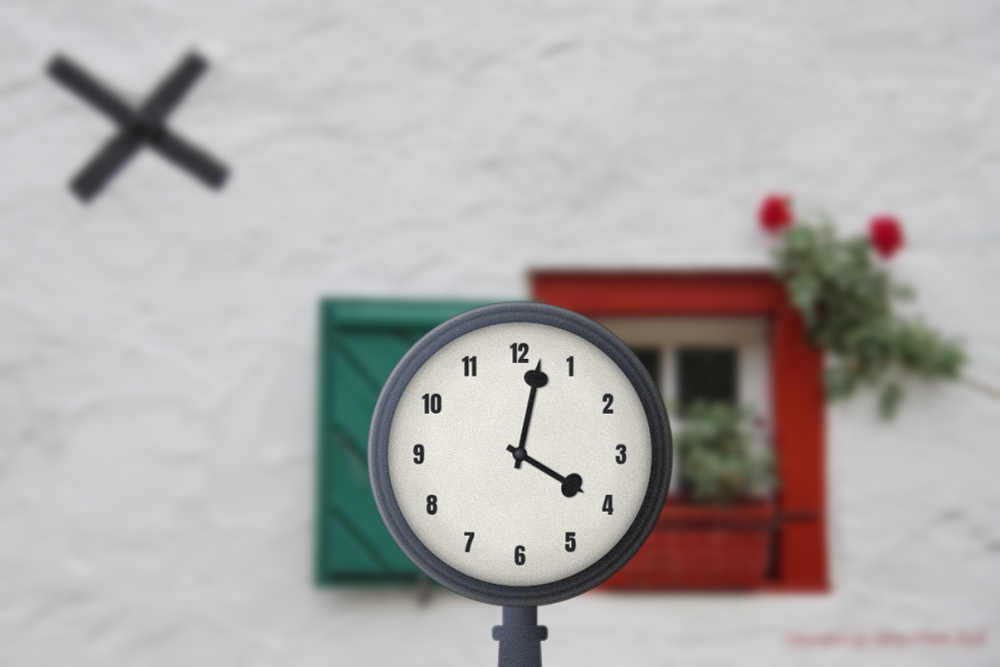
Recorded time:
{"hour": 4, "minute": 2}
